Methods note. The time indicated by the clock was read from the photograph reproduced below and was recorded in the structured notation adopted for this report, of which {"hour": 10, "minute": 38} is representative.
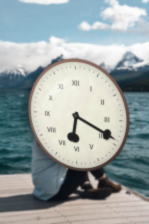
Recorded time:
{"hour": 6, "minute": 19}
